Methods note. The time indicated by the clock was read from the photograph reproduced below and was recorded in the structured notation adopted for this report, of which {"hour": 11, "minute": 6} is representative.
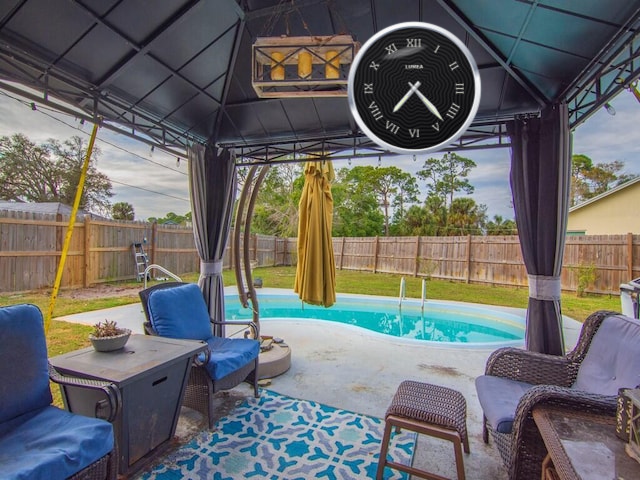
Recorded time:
{"hour": 7, "minute": 23}
